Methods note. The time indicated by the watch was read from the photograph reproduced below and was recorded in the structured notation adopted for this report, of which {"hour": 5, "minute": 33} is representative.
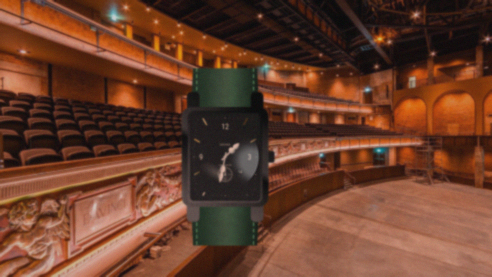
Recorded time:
{"hour": 1, "minute": 32}
